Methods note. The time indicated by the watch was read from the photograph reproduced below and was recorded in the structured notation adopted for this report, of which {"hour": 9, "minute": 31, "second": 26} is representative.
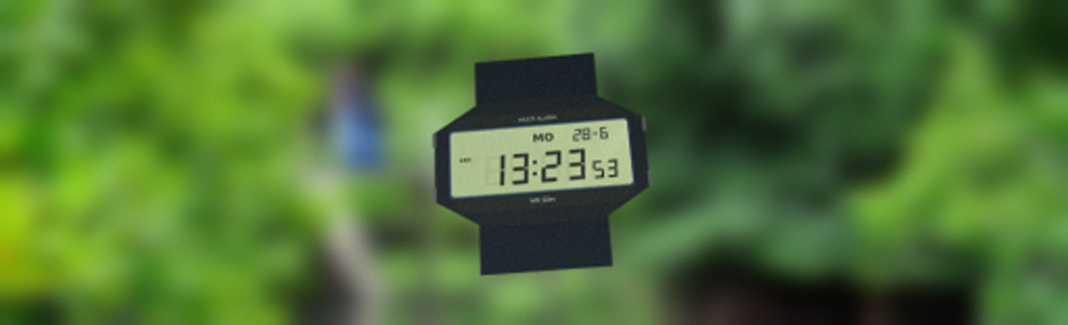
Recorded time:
{"hour": 13, "minute": 23, "second": 53}
